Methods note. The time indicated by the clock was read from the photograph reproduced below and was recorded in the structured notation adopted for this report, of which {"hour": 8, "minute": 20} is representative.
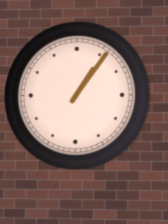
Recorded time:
{"hour": 1, "minute": 6}
